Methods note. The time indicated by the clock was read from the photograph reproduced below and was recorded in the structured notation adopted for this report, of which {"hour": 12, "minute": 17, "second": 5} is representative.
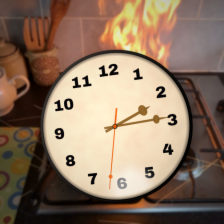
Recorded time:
{"hour": 2, "minute": 14, "second": 32}
